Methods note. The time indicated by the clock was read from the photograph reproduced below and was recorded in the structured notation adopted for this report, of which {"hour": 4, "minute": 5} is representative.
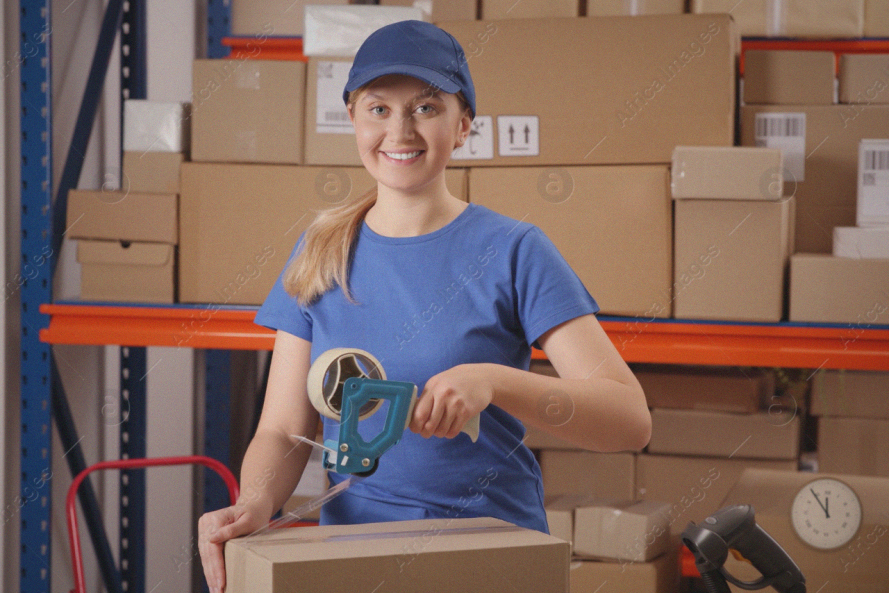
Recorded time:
{"hour": 11, "minute": 54}
